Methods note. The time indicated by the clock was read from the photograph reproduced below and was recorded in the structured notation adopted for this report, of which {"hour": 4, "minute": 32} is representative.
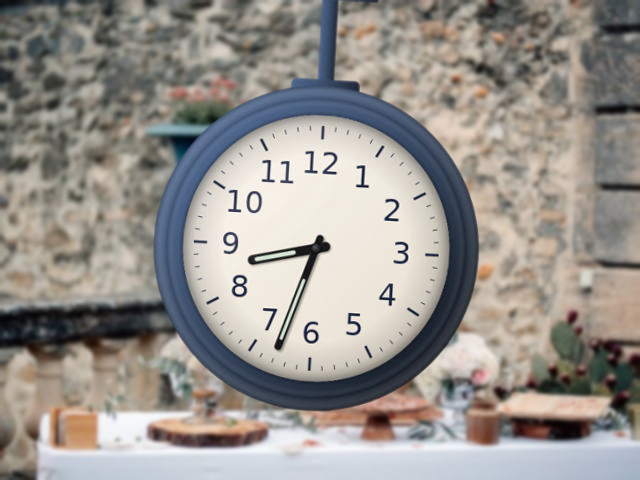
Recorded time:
{"hour": 8, "minute": 33}
